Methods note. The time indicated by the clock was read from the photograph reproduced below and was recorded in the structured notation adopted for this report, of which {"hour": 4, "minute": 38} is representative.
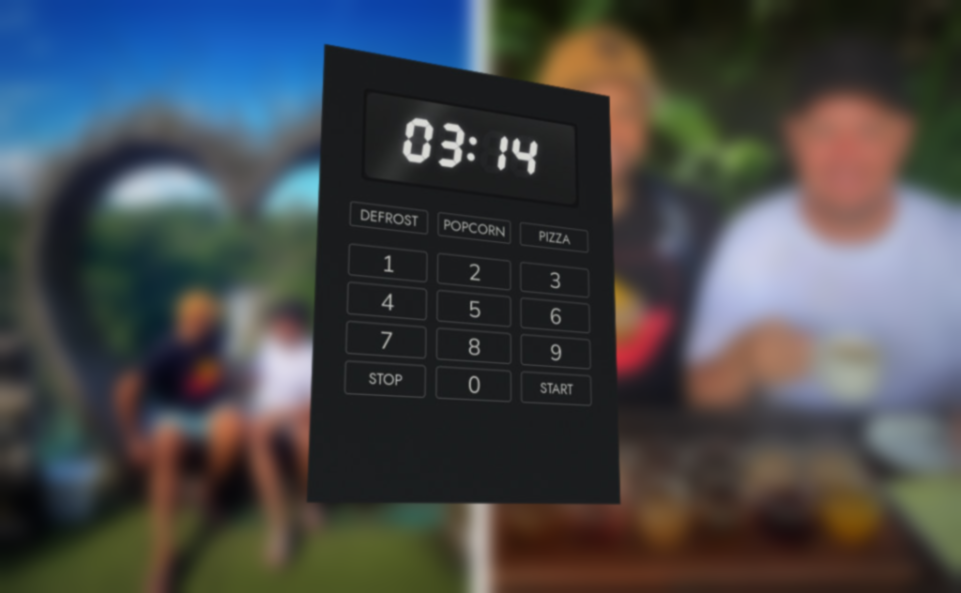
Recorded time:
{"hour": 3, "minute": 14}
